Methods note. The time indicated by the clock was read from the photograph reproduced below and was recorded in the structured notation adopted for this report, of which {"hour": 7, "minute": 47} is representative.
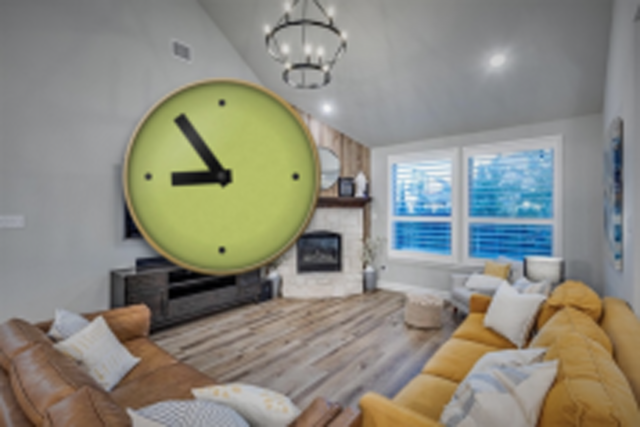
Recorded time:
{"hour": 8, "minute": 54}
